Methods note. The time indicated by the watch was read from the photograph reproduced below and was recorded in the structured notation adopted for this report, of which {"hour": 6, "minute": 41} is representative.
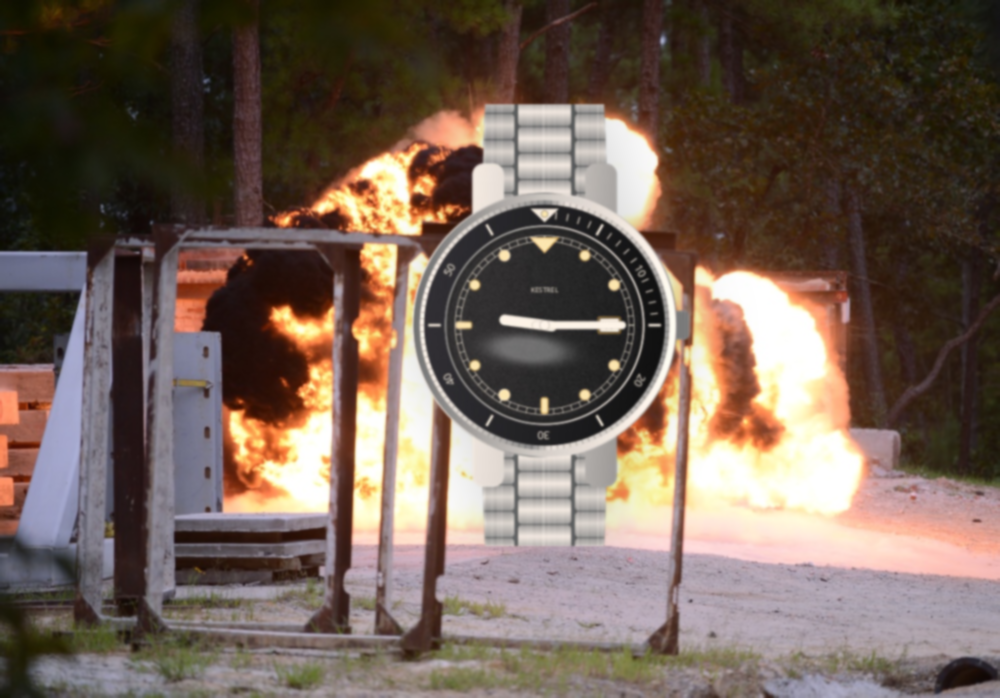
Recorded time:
{"hour": 9, "minute": 15}
